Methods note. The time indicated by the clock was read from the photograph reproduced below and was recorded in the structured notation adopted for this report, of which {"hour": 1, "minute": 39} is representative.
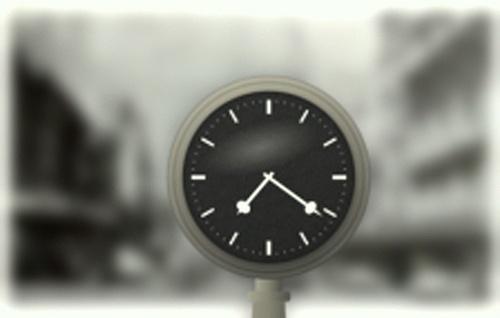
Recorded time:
{"hour": 7, "minute": 21}
